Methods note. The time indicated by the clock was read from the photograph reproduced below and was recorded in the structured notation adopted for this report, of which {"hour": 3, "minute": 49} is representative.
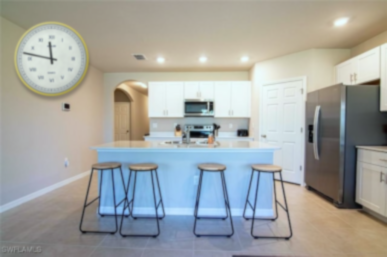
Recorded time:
{"hour": 11, "minute": 47}
